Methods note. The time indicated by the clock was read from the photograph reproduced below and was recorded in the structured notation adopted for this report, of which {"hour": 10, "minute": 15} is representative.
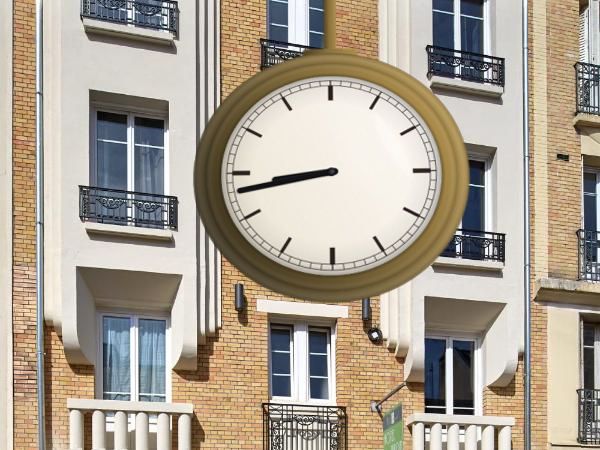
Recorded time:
{"hour": 8, "minute": 43}
